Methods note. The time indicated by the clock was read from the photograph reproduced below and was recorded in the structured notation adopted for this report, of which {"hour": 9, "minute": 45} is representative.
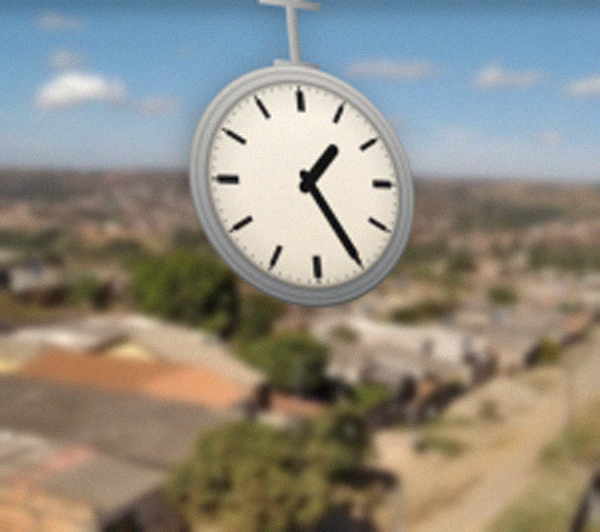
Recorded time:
{"hour": 1, "minute": 25}
